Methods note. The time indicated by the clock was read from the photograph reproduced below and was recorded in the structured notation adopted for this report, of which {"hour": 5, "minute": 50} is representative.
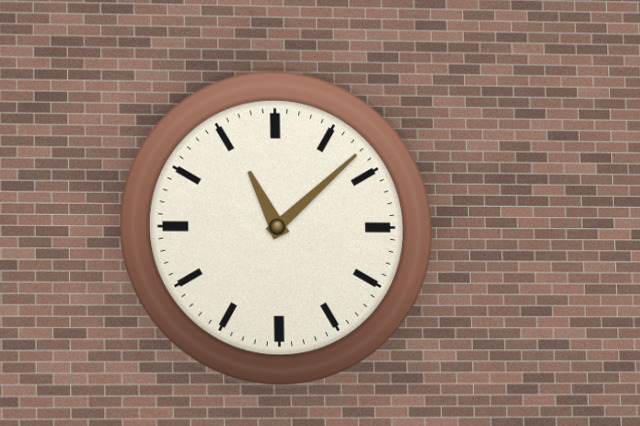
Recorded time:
{"hour": 11, "minute": 8}
